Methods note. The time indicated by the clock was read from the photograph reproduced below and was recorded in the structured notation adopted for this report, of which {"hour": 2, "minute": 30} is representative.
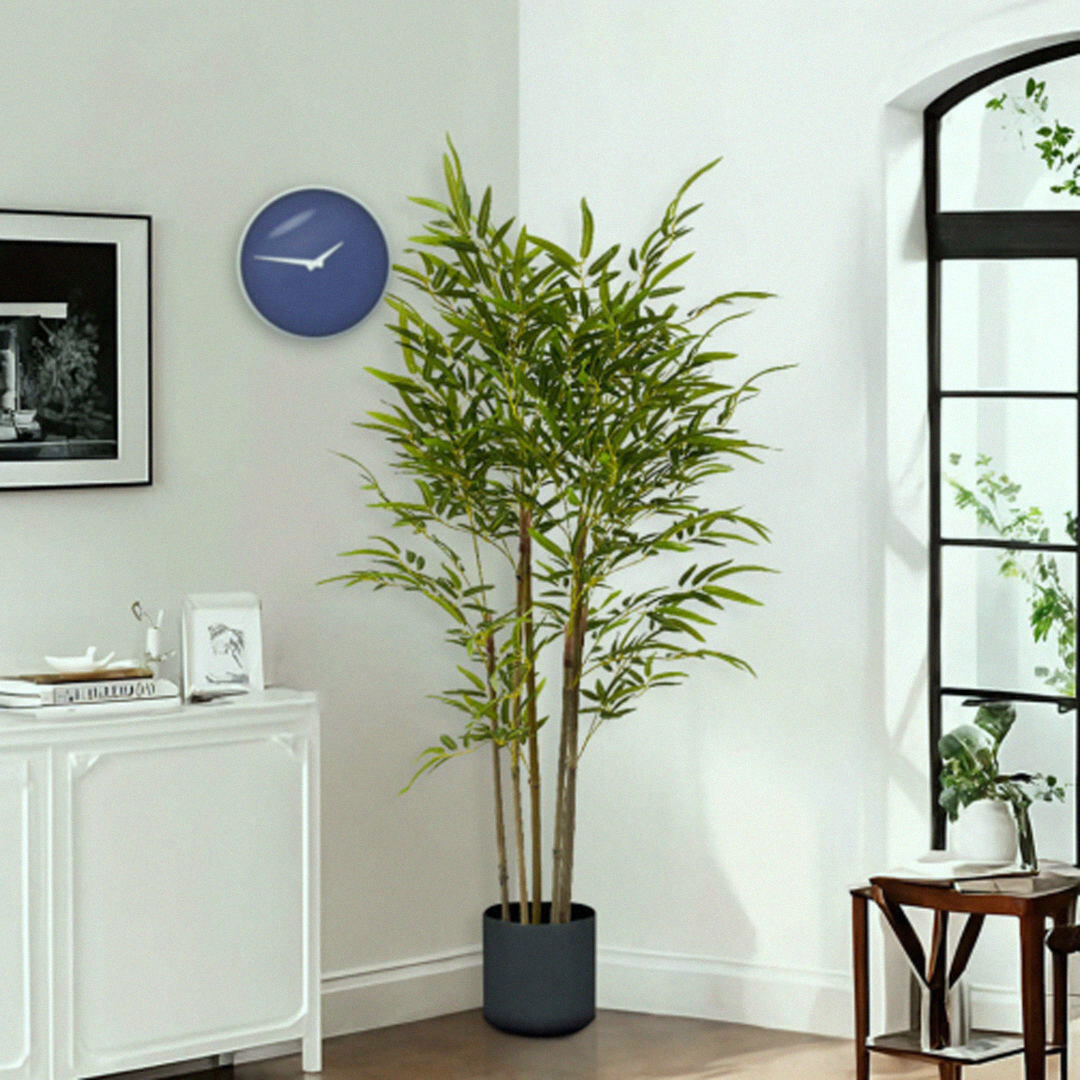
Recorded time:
{"hour": 1, "minute": 46}
